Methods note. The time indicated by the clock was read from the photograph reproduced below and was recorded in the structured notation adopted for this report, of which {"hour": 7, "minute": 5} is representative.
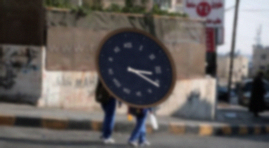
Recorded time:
{"hour": 3, "minute": 21}
